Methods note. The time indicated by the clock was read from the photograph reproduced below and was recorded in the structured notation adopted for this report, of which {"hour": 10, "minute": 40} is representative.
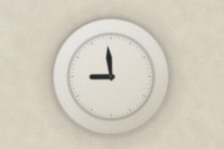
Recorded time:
{"hour": 8, "minute": 59}
